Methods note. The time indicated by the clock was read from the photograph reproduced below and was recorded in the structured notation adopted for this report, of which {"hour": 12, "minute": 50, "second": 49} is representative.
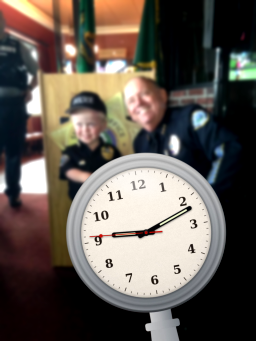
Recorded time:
{"hour": 9, "minute": 11, "second": 46}
